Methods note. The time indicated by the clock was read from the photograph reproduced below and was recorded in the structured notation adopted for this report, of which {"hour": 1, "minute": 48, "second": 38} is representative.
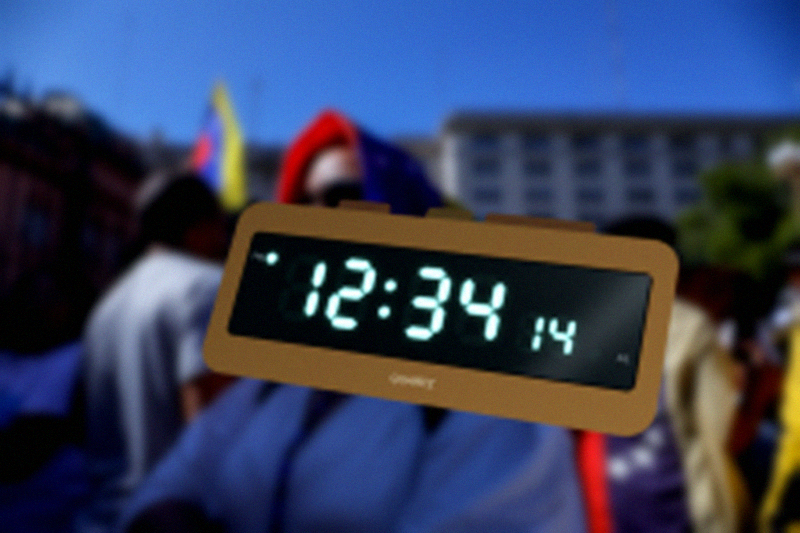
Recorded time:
{"hour": 12, "minute": 34, "second": 14}
